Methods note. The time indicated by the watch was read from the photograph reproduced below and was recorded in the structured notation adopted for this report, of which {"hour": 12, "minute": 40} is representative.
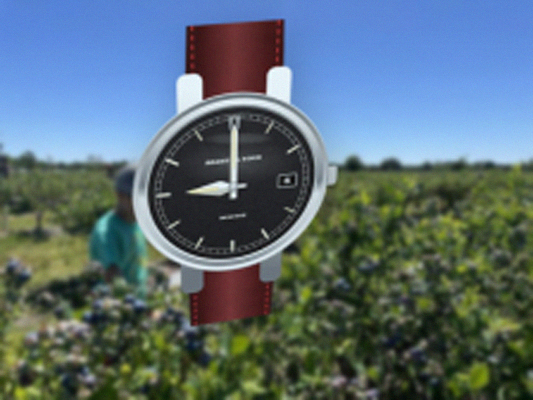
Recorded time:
{"hour": 9, "minute": 0}
